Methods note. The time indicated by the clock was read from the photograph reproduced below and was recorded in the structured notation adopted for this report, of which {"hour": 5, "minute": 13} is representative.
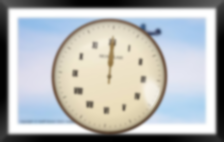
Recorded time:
{"hour": 12, "minute": 0}
